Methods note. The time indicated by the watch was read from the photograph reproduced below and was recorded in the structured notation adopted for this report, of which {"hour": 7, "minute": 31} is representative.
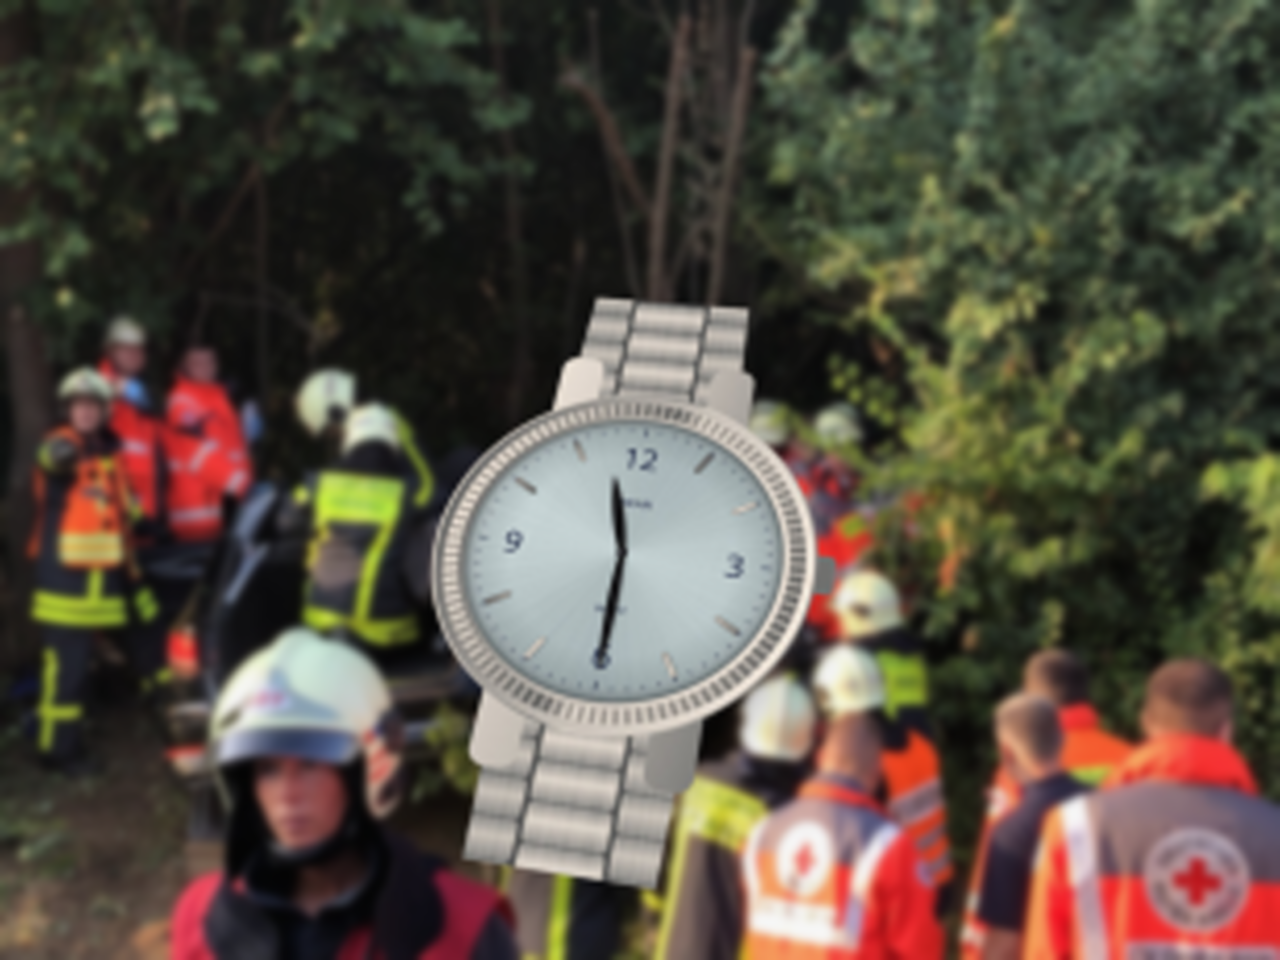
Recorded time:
{"hour": 11, "minute": 30}
